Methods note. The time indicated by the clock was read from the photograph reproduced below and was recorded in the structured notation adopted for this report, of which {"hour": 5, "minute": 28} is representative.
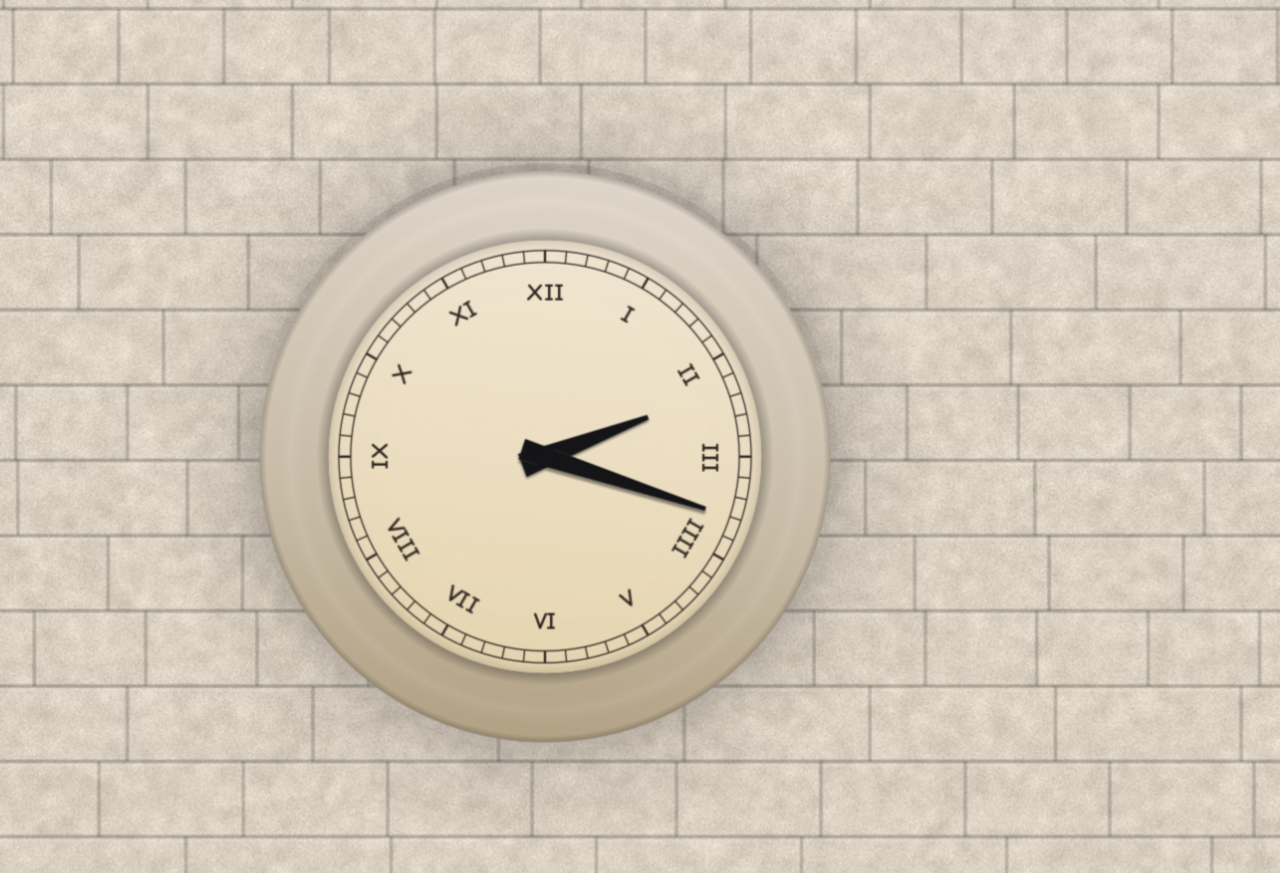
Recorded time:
{"hour": 2, "minute": 18}
